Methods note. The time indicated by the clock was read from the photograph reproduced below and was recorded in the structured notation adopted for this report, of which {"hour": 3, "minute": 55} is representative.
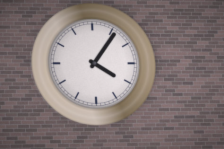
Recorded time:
{"hour": 4, "minute": 6}
